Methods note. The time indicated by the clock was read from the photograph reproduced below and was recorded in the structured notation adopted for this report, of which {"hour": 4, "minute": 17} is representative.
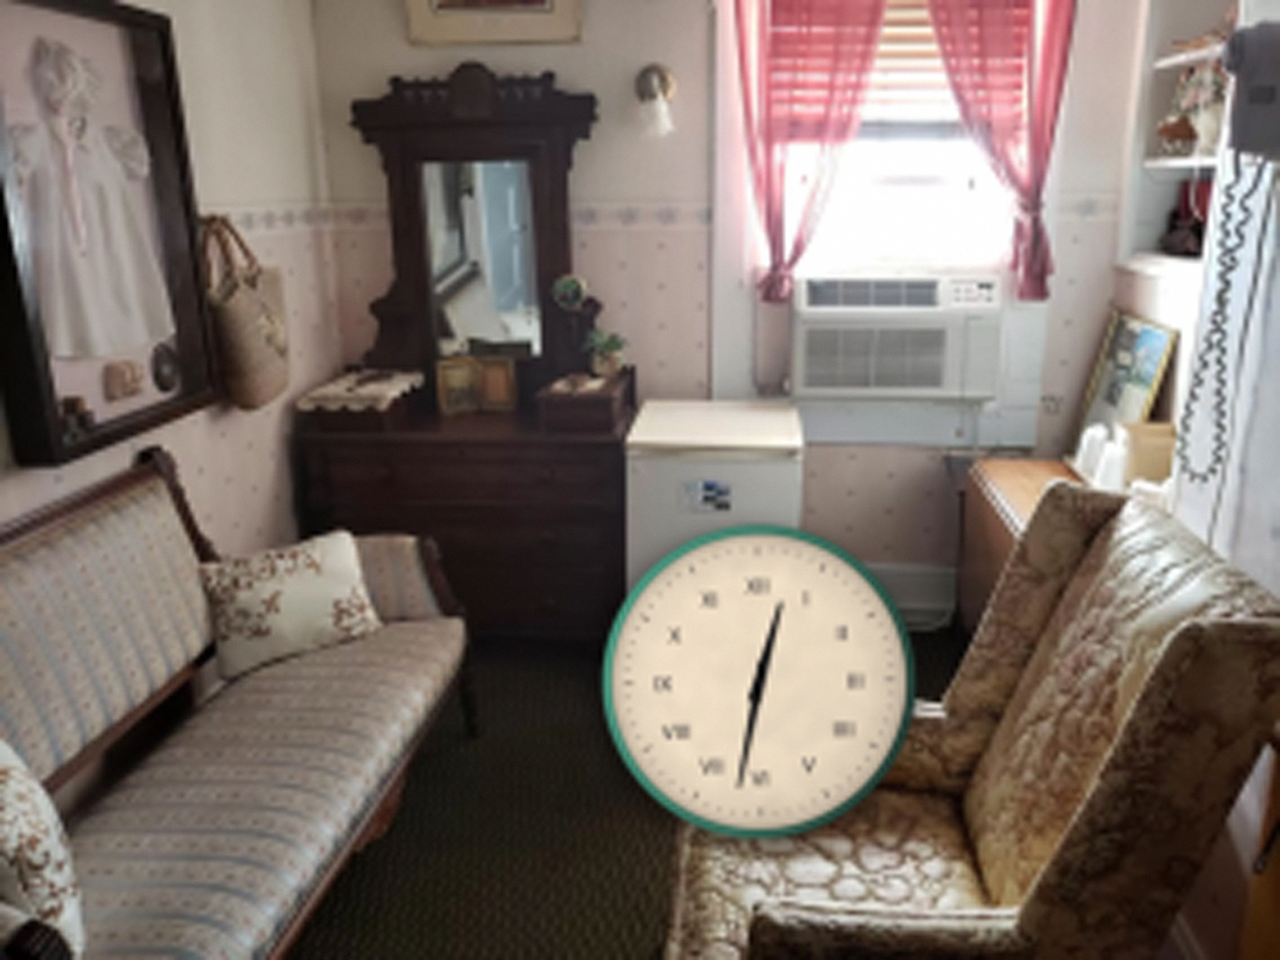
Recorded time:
{"hour": 12, "minute": 32}
